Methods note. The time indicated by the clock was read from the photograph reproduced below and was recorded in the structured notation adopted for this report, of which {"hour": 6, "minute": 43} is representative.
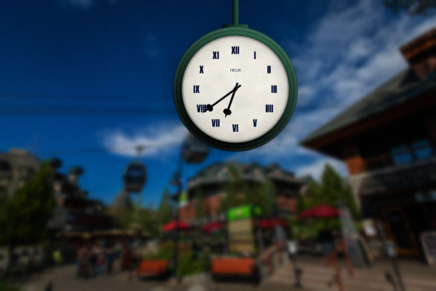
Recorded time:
{"hour": 6, "minute": 39}
